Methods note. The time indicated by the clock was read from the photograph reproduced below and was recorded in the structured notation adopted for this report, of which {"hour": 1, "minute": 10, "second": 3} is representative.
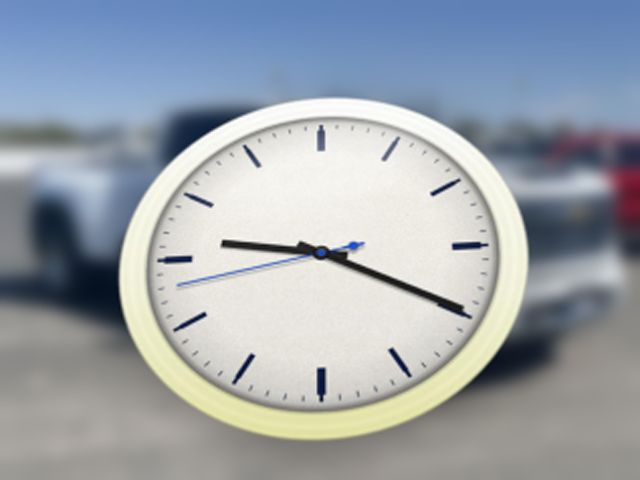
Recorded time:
{"hour": 9, "minute": 19, "second": 43}
